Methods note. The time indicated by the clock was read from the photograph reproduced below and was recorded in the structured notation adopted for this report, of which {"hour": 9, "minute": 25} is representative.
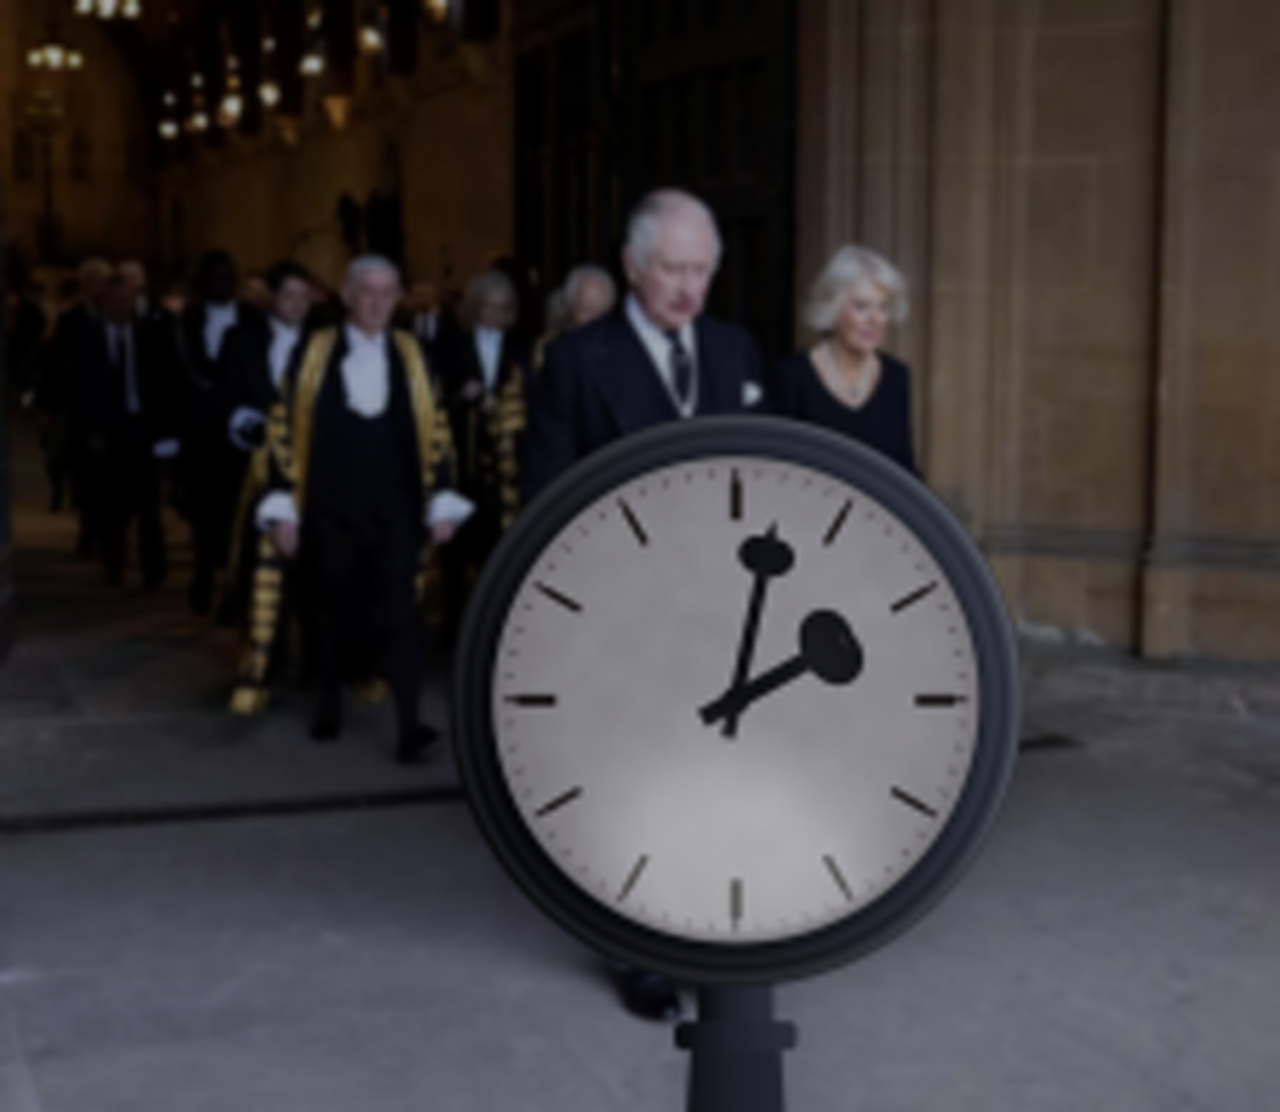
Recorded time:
{"hour": 2, "minute": 2}
